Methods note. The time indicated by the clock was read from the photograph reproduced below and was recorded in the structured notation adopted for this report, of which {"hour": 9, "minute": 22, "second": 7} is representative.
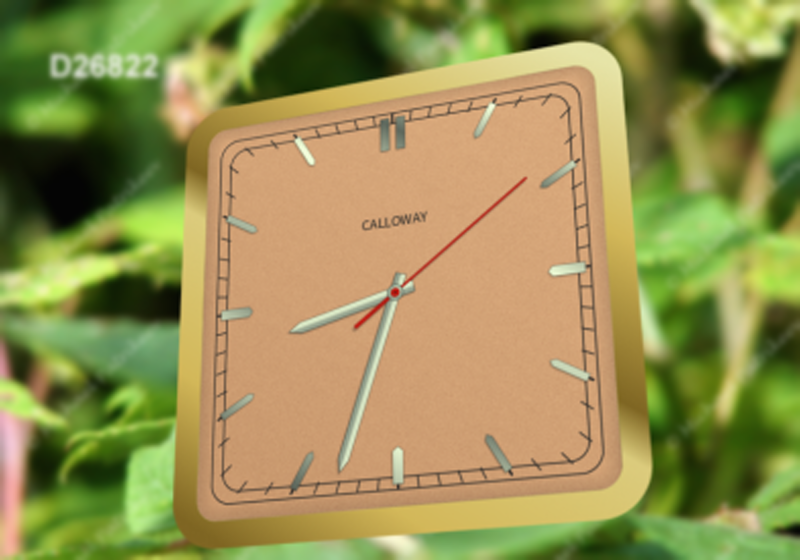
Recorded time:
{"hour": 8, "minute": 33, "second": 9}
